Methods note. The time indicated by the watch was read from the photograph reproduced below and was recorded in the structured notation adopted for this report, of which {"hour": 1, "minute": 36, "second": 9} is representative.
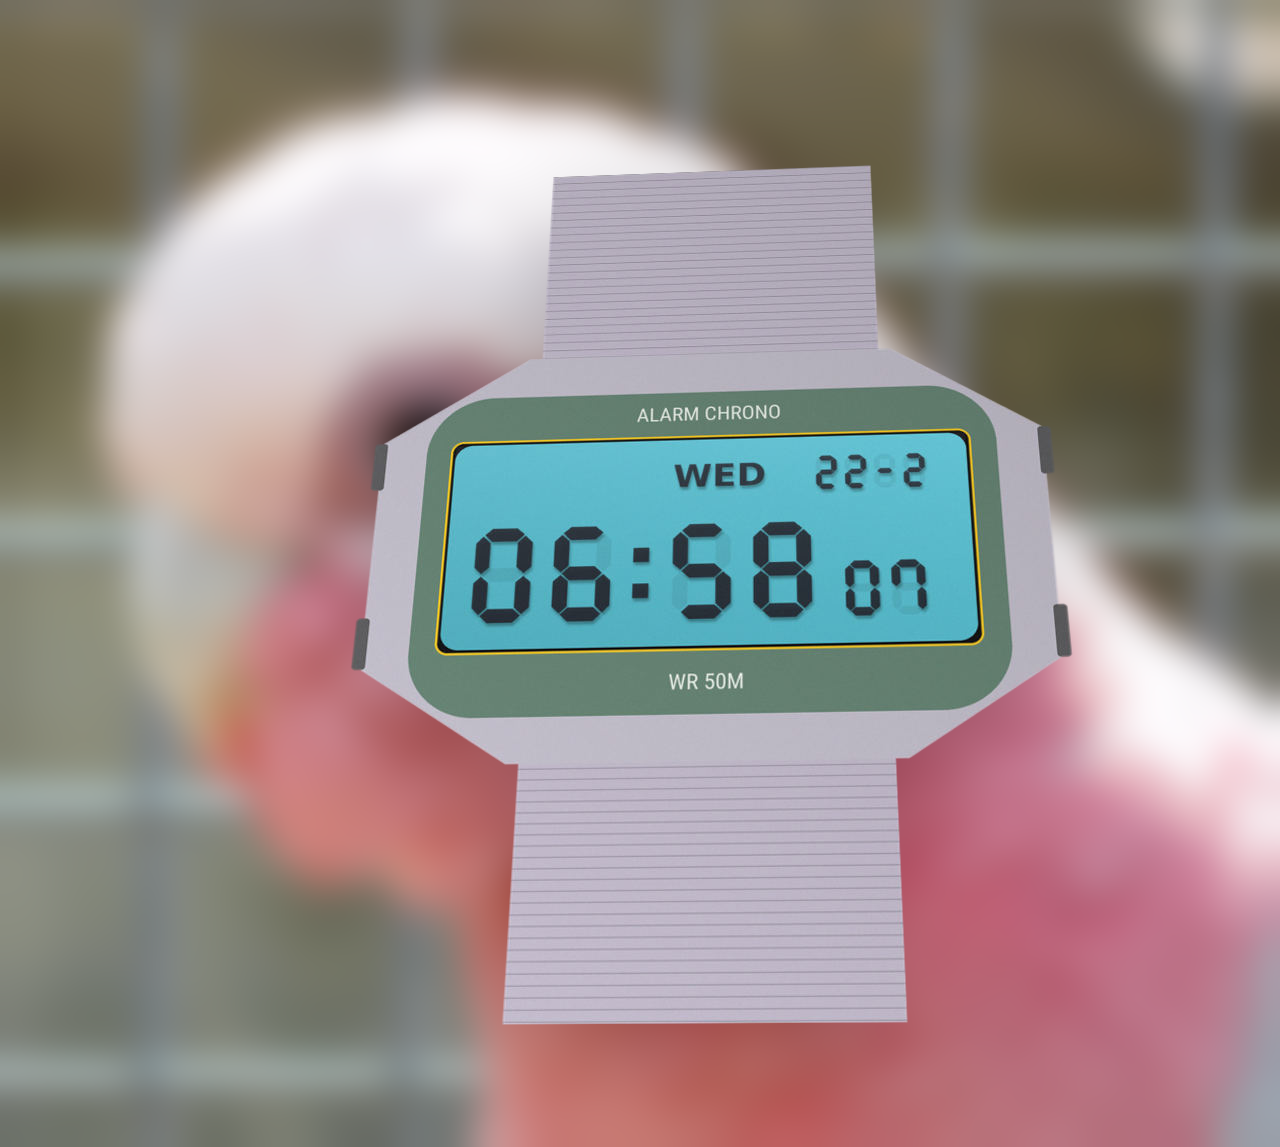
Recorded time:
{"hour": 6, "minute": 58, "second": 7}
